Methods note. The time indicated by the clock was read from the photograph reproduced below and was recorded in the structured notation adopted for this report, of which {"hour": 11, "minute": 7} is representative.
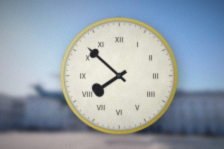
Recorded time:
{"hour": 7, "minute": 52}
